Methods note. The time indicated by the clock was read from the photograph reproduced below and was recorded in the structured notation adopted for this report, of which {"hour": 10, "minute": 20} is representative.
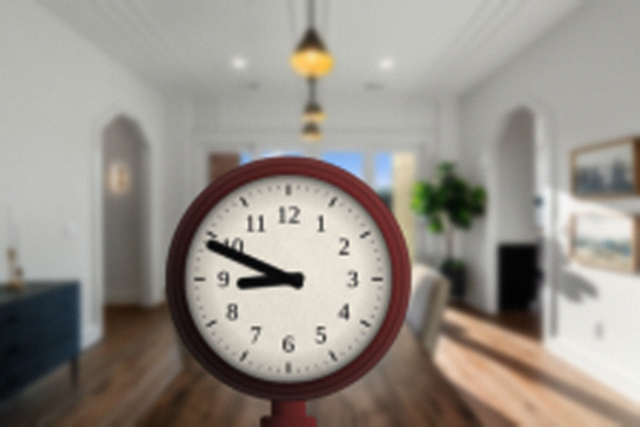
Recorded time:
{"hour": 8, "minute": 49}
